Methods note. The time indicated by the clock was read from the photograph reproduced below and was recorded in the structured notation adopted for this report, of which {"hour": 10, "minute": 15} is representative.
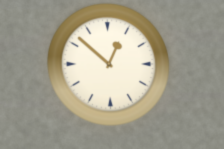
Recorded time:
{"hour": 12, "minute": 52}
